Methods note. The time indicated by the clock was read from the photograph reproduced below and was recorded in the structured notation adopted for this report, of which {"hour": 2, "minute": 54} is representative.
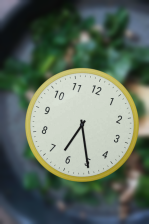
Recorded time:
{"hour": 6, "minute": 25}
